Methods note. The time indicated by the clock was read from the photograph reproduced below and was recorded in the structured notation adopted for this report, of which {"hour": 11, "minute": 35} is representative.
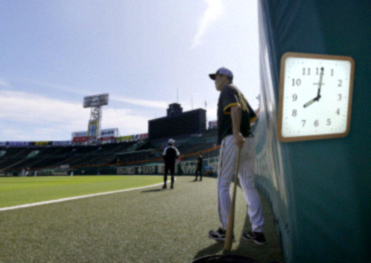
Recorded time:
{"hour": 8, "minute": 1}
